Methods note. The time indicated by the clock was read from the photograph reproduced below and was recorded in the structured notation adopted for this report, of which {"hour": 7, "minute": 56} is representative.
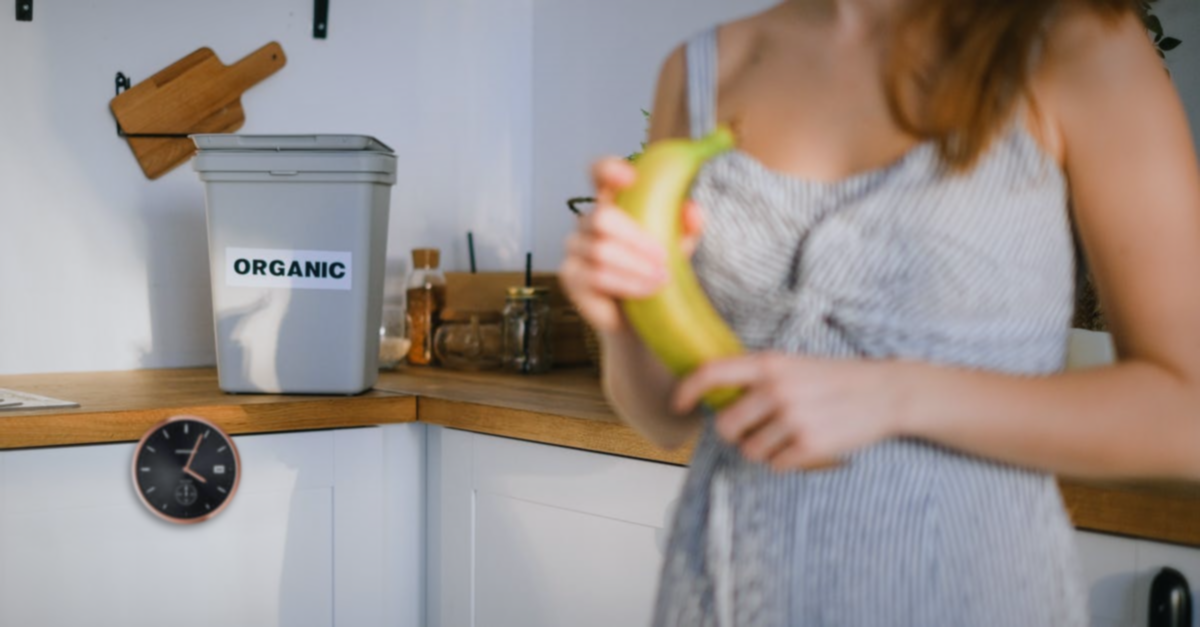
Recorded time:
{"hour": 4, "minute": 4}
